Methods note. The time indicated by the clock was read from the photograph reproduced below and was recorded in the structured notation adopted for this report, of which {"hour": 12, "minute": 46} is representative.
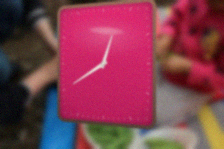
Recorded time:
{"hour": 12, "minute": 40}
